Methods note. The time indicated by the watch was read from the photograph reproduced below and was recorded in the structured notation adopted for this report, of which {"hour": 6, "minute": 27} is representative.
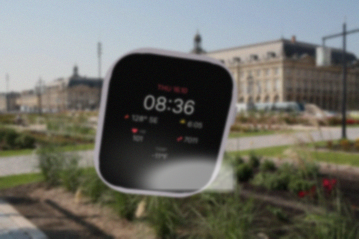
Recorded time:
{"hour": 8, "minute": 36}
